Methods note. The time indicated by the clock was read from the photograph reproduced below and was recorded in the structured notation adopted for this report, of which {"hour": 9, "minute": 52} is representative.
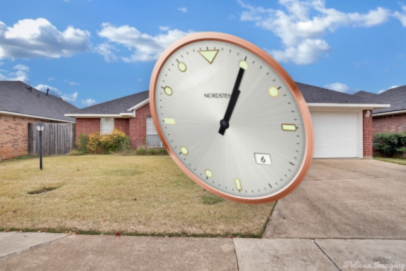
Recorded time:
{"hour": 1, "minute": 5}
